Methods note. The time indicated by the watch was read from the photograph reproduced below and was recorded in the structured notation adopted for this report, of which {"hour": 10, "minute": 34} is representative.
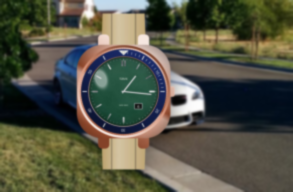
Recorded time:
{"hour": 1, "minute": 16}
